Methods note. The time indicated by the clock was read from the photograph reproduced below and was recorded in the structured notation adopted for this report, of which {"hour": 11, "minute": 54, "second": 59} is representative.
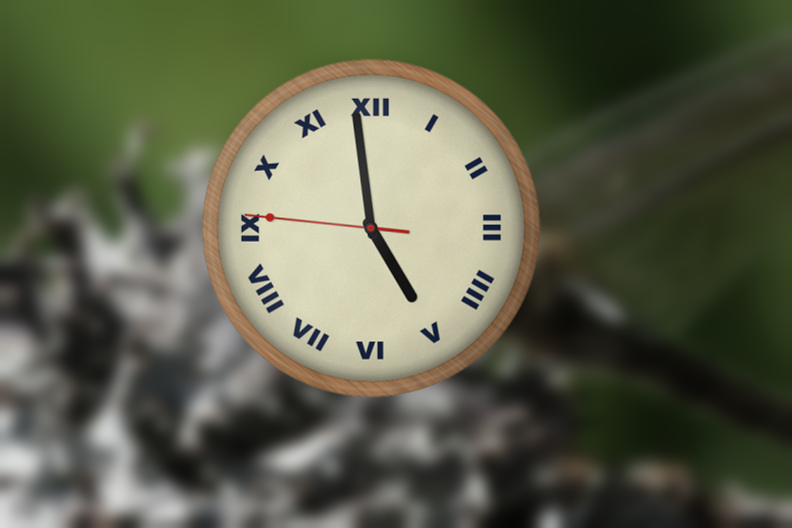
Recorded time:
{"hour": 4, "minute": 58, "second": 46}
